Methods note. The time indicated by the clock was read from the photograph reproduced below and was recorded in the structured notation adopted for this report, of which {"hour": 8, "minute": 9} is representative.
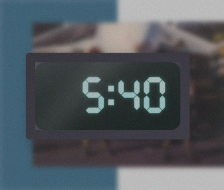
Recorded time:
{"hour": 5, "minute": 40}
